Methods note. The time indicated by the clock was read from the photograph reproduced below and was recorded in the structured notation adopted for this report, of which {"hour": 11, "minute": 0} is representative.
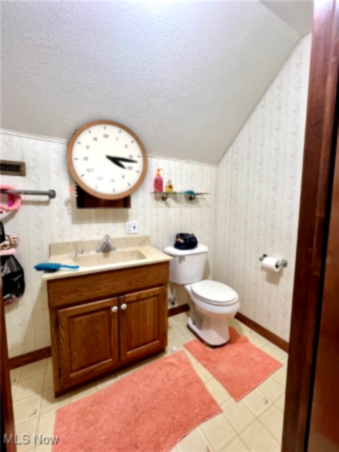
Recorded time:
{"hour": 4, "minute": 17}
